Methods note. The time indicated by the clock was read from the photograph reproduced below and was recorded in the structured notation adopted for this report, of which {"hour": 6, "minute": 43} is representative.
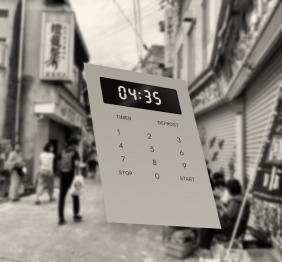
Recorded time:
{"hour": 4, "minute": 35}
